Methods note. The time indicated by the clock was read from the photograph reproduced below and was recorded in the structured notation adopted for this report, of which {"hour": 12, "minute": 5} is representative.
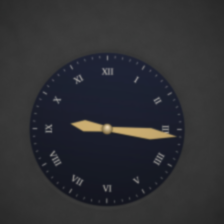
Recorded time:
{"hour": 9, "minute": 16}
